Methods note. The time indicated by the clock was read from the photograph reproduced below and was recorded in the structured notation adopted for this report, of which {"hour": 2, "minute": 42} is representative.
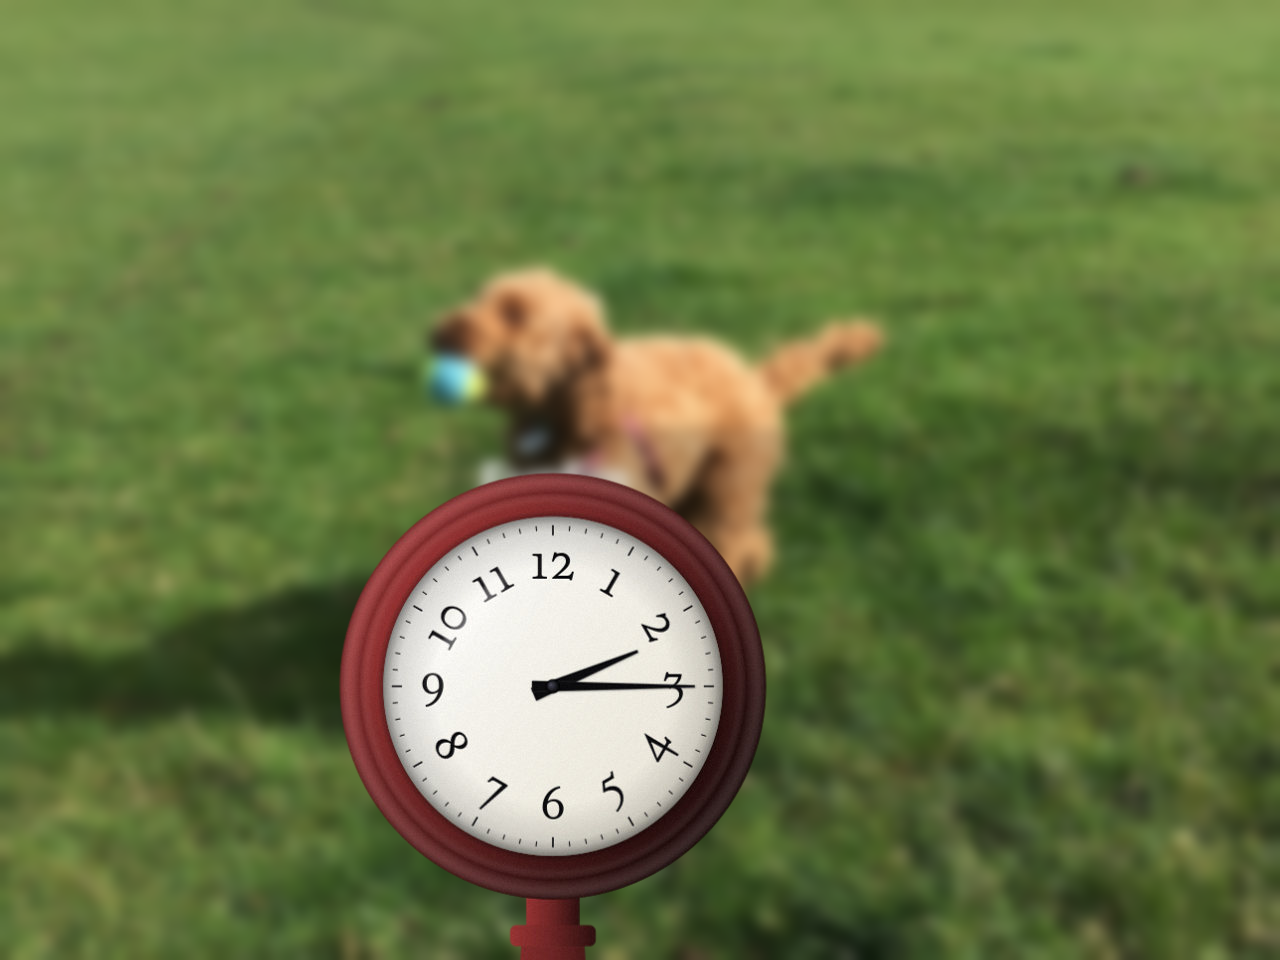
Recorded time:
{"hour": 2, "minute": 15}
